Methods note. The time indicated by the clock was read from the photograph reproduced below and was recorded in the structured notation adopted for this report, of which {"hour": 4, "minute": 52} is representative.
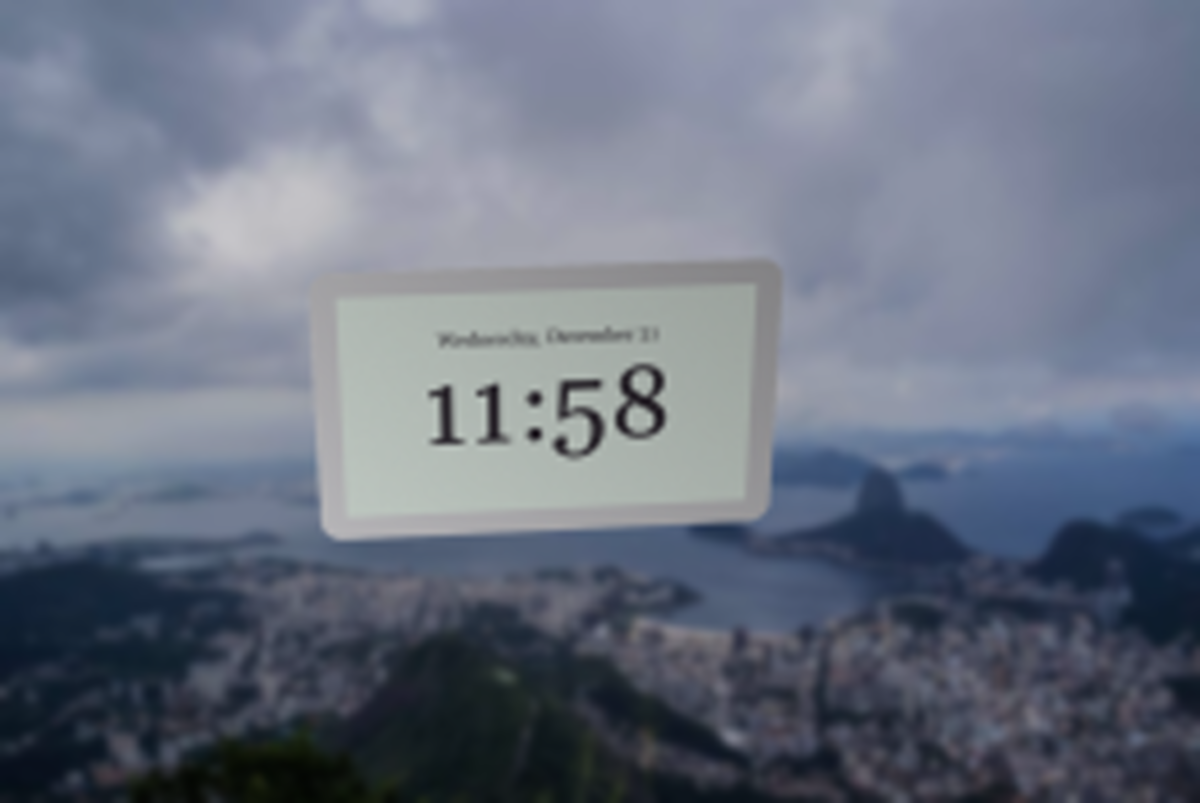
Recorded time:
{"hour": 11, "minute": 58}
